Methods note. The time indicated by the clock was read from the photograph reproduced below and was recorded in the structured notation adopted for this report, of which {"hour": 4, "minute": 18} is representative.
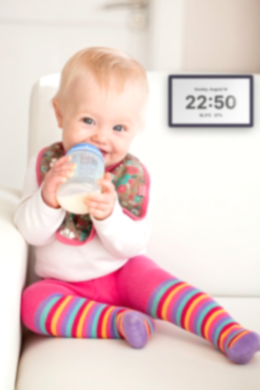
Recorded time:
{"hour": 22, "minute": 50}
